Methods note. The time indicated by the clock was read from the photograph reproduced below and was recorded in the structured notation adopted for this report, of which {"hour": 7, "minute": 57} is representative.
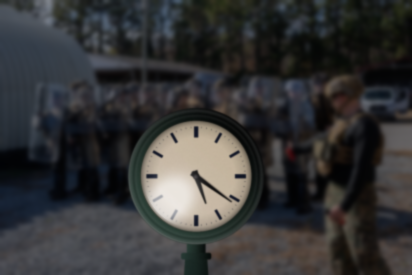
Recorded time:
{"hour": 5, "minute": 21}
